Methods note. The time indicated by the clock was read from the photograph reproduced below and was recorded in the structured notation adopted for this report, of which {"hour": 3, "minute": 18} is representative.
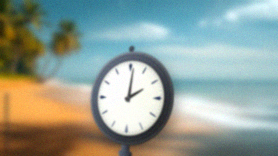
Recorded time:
{"hour": 2, "minute": 1}
